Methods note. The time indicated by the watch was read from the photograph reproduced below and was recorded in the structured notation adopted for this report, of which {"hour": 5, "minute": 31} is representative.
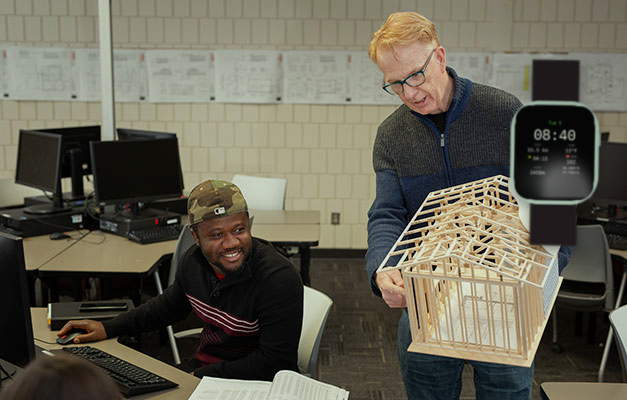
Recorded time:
{"hour": 8, "minute": 40}
